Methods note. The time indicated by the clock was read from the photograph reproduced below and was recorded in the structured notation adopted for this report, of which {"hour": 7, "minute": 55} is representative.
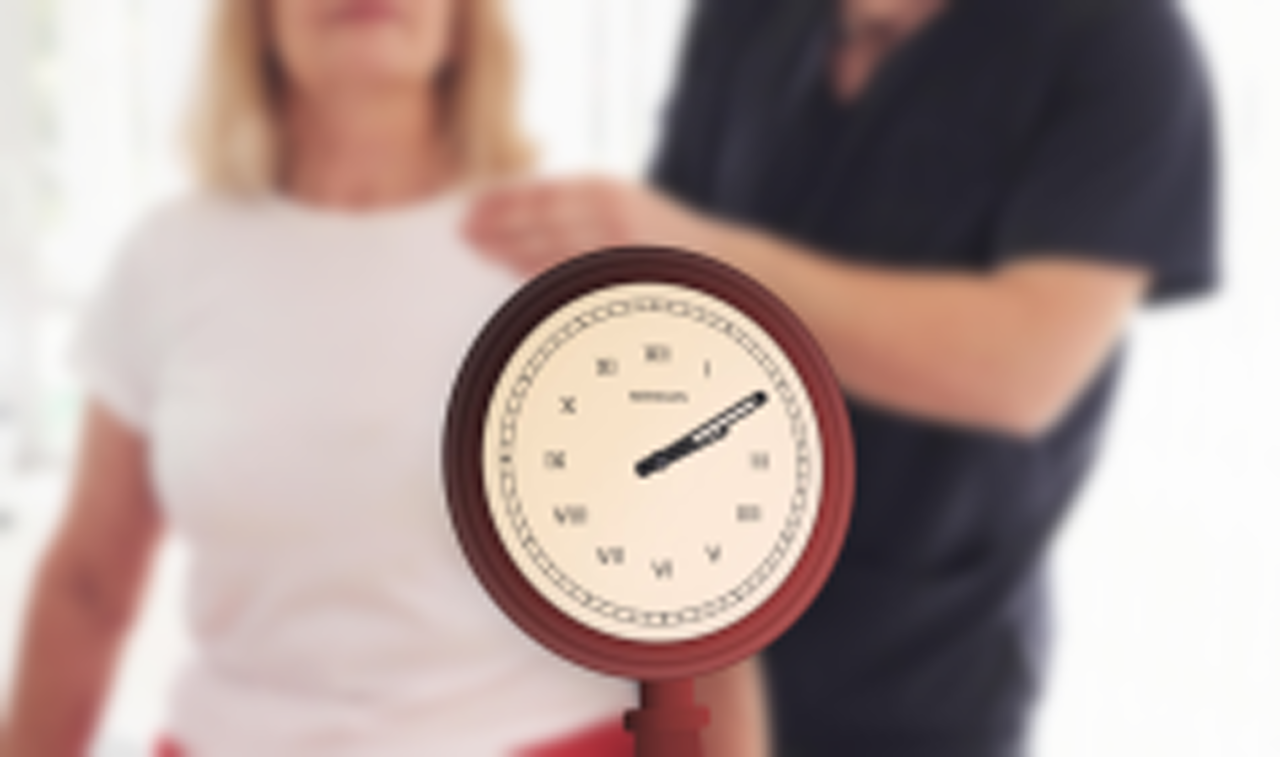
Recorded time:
{"hour": 2, "minute": 10}
